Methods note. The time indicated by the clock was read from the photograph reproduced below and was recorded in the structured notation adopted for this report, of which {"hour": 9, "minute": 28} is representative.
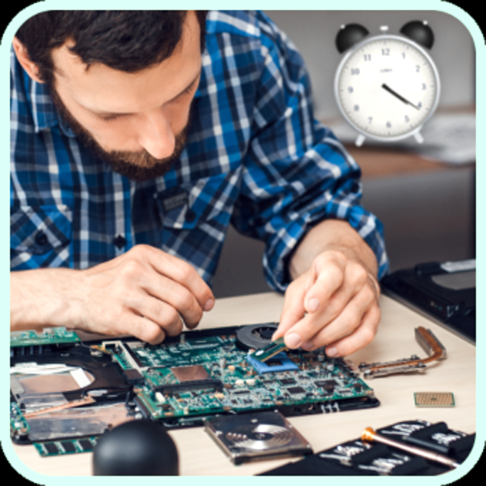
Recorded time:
{"hour": 4, "minute": 21}
